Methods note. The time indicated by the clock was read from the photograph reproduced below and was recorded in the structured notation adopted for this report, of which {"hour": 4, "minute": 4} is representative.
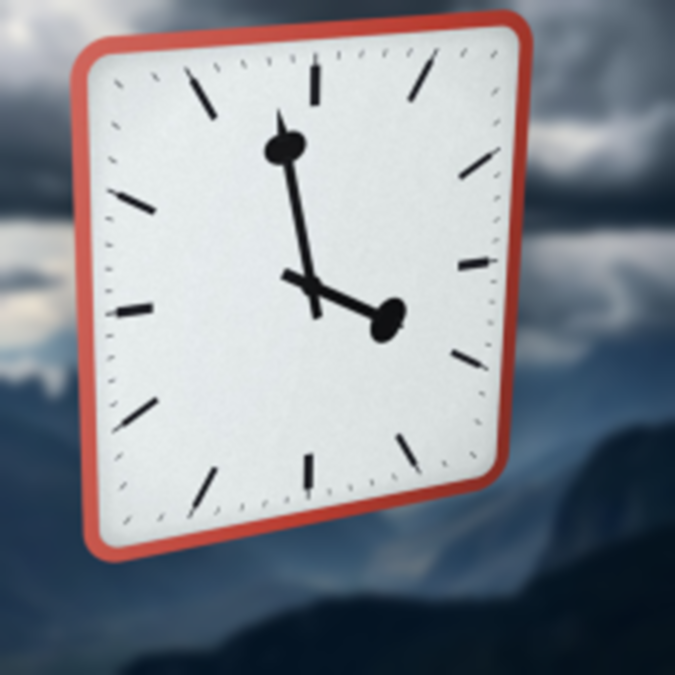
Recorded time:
{"hour": 3, "minute": 58}
